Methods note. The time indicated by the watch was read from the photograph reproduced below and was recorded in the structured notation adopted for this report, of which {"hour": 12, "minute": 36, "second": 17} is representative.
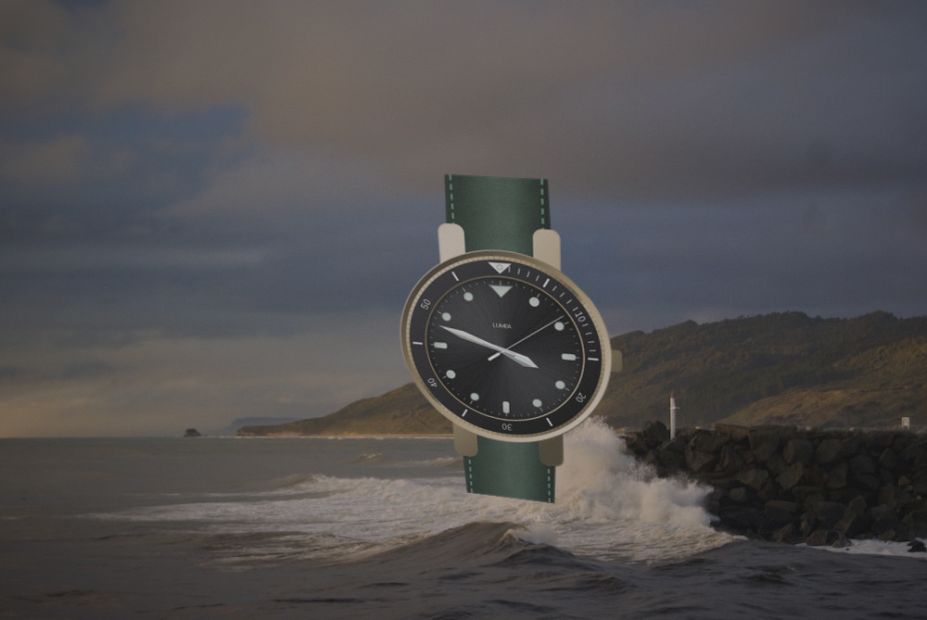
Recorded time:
{"hour": 3, "minute": 48, "second": 9}
